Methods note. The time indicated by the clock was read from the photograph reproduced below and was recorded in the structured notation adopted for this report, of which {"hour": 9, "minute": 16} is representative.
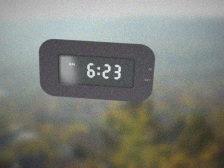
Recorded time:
{"hour": 6, "minute": 23}
